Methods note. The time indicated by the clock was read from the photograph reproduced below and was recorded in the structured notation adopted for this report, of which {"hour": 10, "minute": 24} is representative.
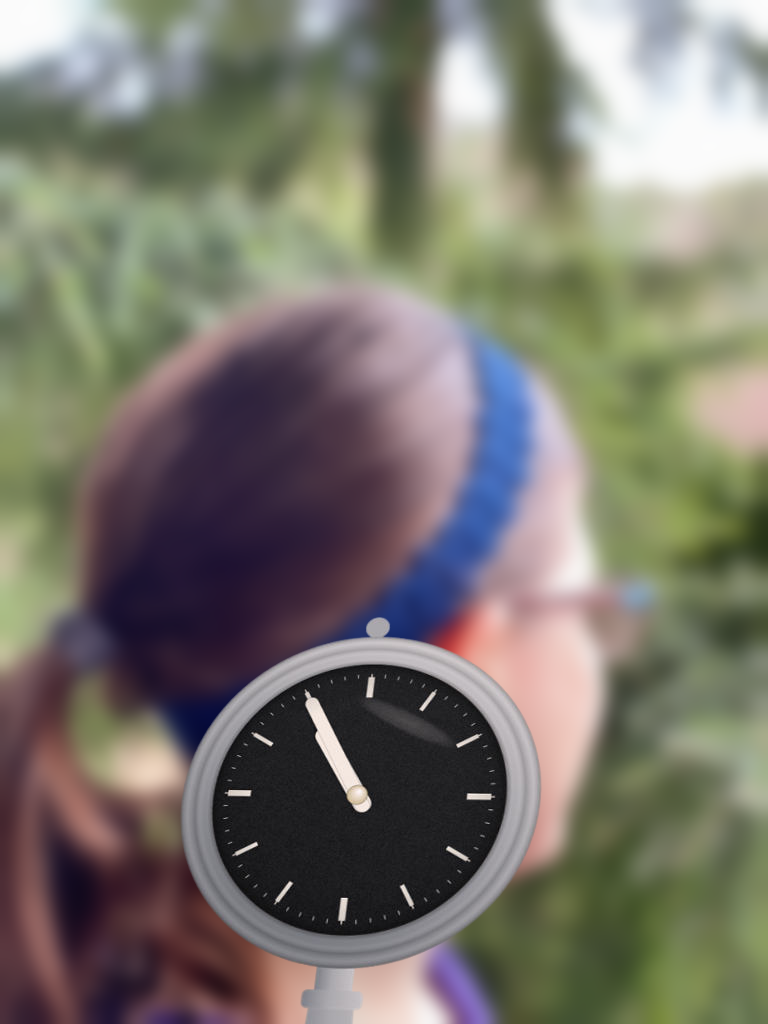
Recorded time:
{"hour": 10, "minute": 55}
